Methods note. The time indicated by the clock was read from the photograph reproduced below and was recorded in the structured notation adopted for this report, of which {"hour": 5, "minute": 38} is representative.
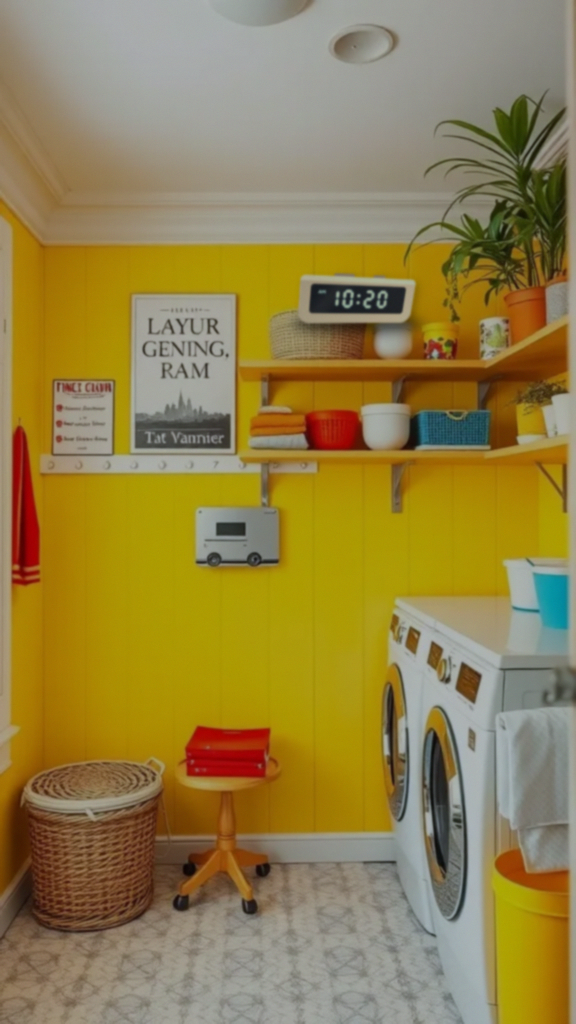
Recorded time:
{"hour": 10, "minute": 20}
